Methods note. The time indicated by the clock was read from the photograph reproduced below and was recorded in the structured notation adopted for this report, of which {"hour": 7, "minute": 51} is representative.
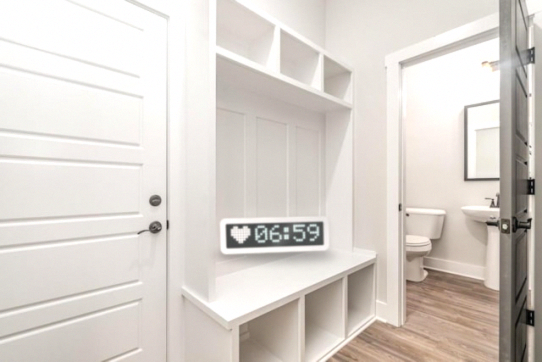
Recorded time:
{"hour": 6, "minute": 59}
